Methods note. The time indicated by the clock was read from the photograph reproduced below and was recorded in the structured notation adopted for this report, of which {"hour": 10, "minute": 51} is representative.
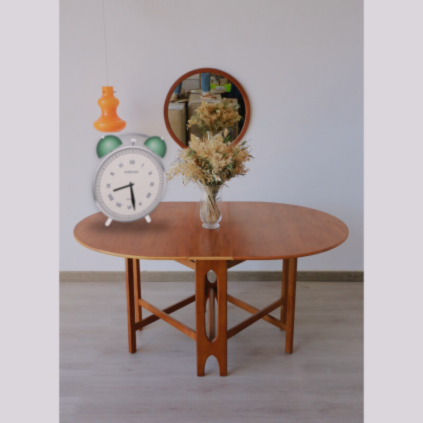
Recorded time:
{"hour": 8, "minute": 28}
